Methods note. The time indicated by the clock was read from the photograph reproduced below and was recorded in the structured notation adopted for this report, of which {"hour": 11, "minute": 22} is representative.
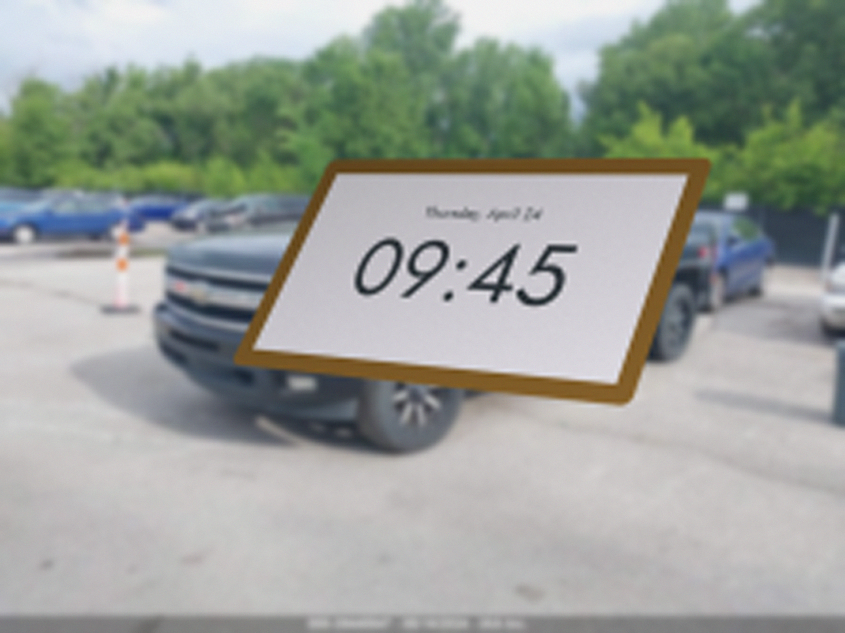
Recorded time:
{"hour": 9, "minute": 45}
